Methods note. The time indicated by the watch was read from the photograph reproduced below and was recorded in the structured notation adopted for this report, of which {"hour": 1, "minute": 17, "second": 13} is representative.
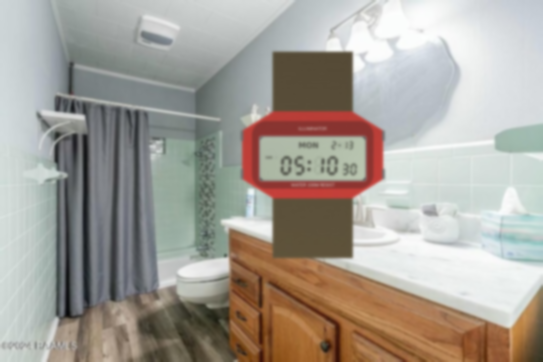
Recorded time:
{"hour": 5, "minute": 10, "second": 30}
